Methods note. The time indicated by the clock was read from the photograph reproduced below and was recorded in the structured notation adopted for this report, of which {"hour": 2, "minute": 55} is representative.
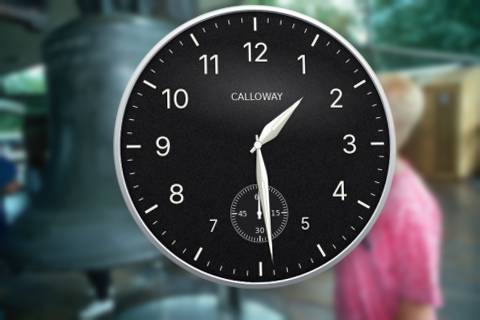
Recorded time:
{"hour": 1, "minute": 29}
